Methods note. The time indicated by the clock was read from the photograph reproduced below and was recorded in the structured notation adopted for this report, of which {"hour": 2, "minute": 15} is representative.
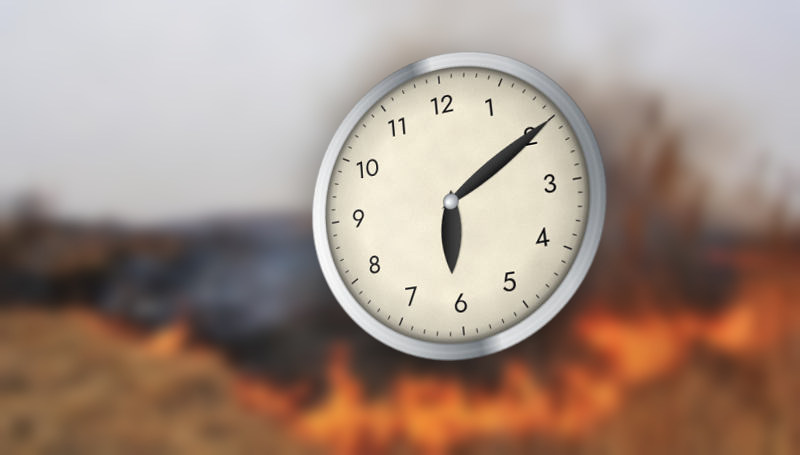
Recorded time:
{"hour": 6, "minute": 10}
